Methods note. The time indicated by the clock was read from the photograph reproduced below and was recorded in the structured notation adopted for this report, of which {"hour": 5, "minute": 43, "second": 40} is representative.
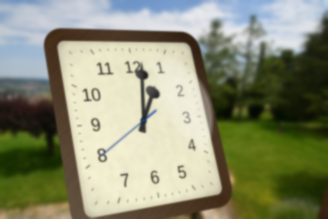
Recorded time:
{"hour": 1, "minute": 1, "second": 40}
